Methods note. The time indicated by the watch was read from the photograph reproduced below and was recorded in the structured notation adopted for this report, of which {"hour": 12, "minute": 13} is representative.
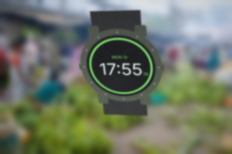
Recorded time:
{"hour": 17, "minute": 55}
